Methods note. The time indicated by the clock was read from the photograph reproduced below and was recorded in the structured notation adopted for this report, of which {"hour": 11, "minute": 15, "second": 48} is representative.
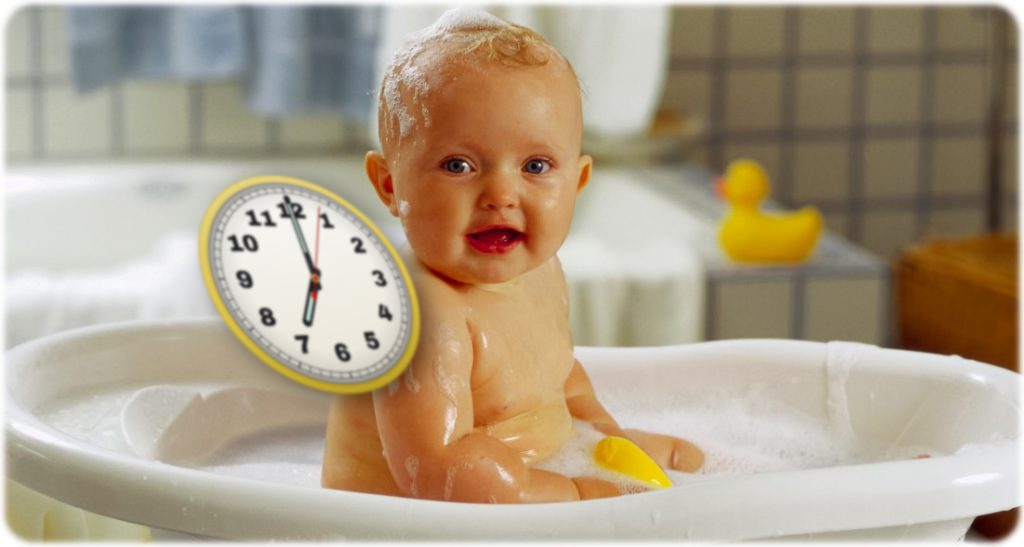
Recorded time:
{"hour": 7, "minute": 0, "second": 4}
